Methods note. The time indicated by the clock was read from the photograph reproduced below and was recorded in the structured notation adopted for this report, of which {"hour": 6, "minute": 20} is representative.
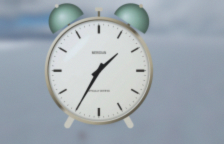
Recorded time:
{"hour": 1, "minute": 35}
